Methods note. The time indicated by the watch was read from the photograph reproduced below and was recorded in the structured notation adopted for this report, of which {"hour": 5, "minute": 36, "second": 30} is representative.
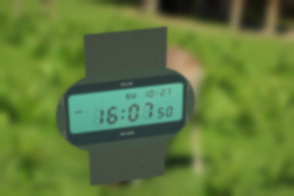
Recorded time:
{"hour": 16, "minute": 7, "second": 50}
